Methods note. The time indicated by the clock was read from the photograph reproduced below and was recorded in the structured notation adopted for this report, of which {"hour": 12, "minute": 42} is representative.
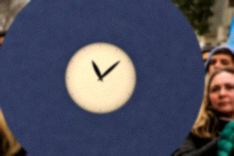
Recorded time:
{"hour": 11, "minute": 8}
